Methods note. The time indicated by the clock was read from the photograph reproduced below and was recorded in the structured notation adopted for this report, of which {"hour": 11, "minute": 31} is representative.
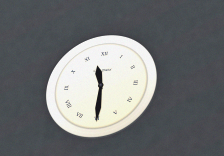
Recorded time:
{"hour": 11, "minute": 30}
